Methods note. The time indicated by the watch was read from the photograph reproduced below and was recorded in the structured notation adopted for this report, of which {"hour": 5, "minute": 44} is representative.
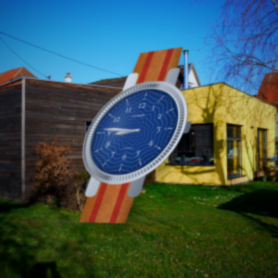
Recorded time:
{"hour": 8, "minute": 46}
